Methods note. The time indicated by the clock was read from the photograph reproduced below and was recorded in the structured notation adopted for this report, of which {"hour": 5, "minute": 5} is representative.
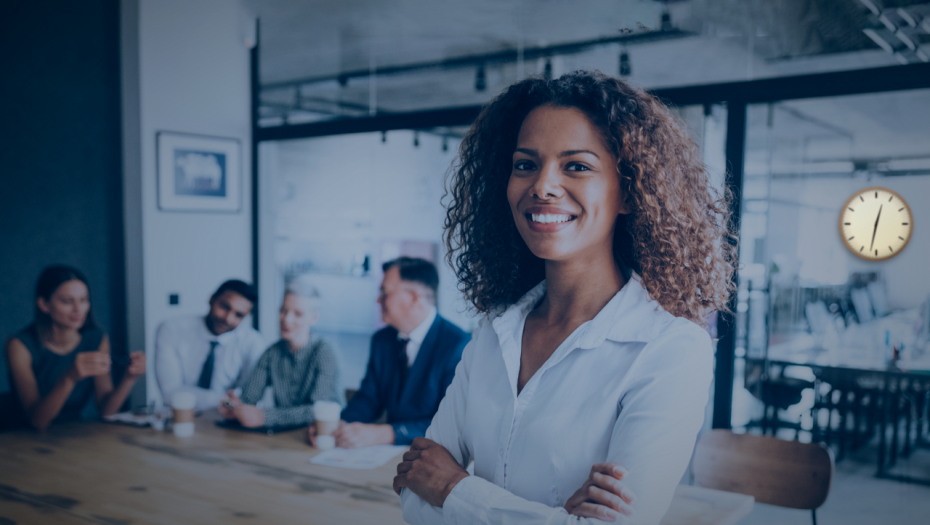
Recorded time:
{"hour": 12, "minute": 32}
